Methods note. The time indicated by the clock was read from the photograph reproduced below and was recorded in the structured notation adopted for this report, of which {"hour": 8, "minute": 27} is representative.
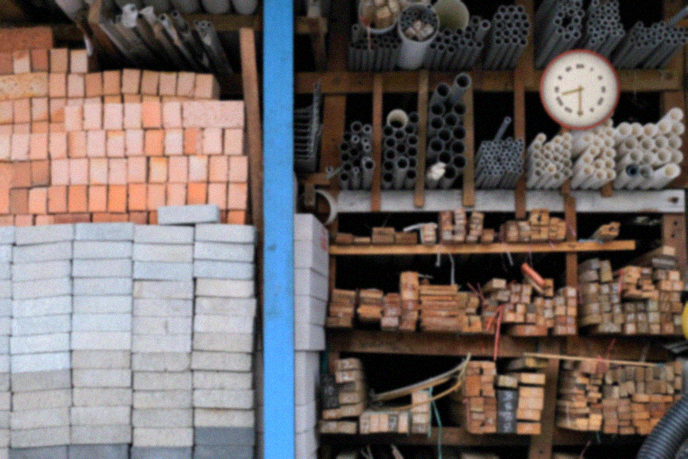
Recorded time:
{"hour": 8, "minute": 30}
